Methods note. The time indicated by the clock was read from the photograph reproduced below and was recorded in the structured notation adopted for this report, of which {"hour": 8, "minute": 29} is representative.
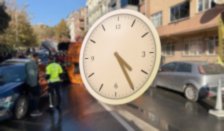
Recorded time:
{"hour": 4, "minute": 25}
